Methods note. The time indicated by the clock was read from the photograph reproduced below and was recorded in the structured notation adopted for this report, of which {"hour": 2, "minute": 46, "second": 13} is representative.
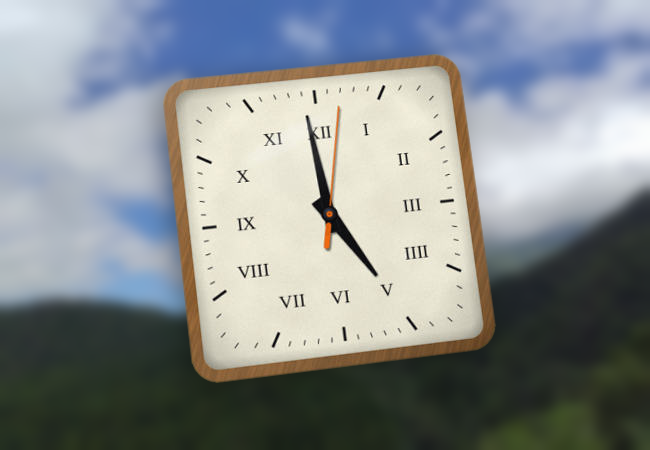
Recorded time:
{"hour": 4, "minute": 59, "second": 2}
